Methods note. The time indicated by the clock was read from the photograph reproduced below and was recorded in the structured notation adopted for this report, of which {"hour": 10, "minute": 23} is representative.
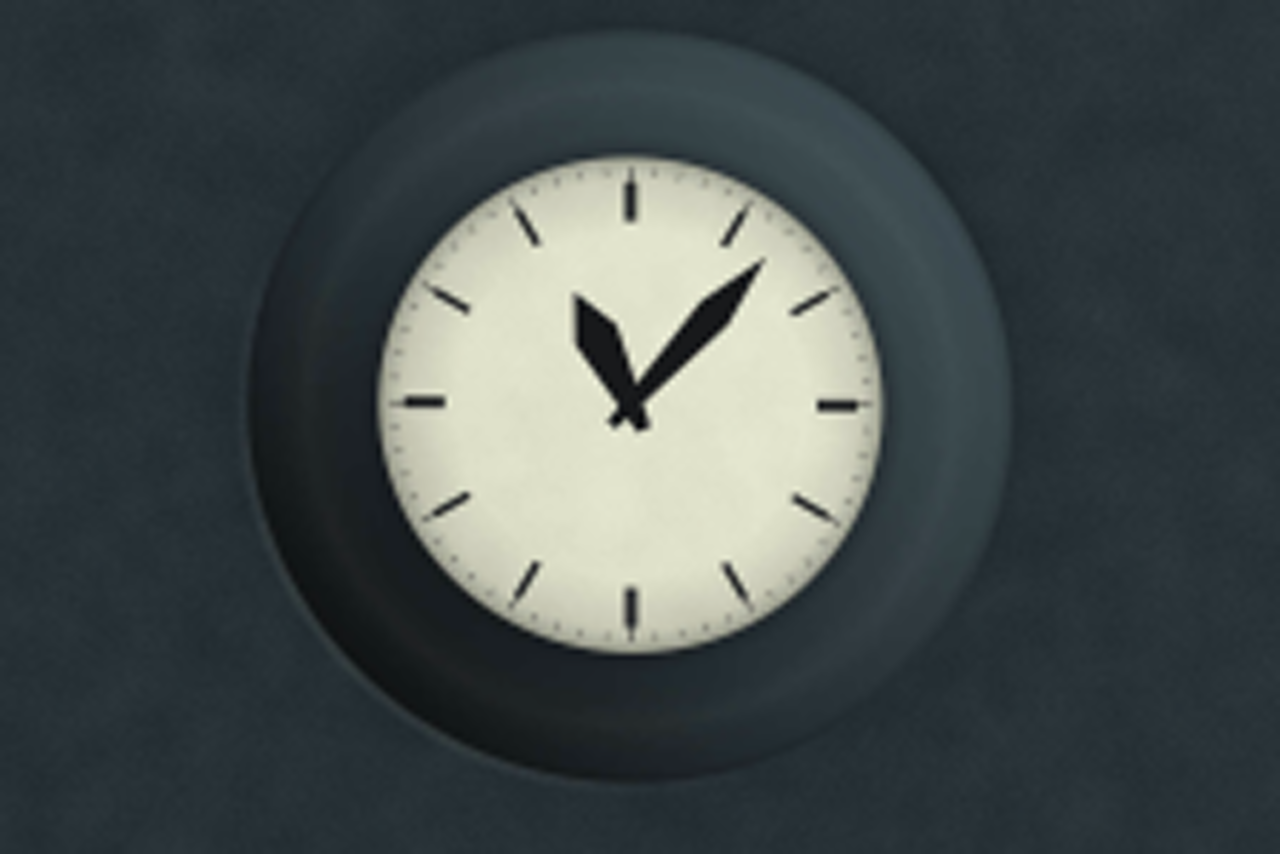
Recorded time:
{"hour": 11, "minute": 7}
